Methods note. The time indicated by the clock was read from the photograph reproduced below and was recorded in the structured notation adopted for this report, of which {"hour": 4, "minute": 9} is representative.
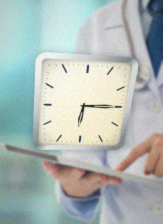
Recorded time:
{"hour": 6, "minute": 15}
